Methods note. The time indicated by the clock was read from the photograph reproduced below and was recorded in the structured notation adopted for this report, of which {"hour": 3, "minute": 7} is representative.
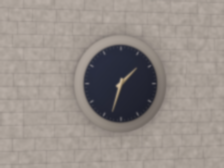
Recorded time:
{"hour": 1, "minute": 33}
